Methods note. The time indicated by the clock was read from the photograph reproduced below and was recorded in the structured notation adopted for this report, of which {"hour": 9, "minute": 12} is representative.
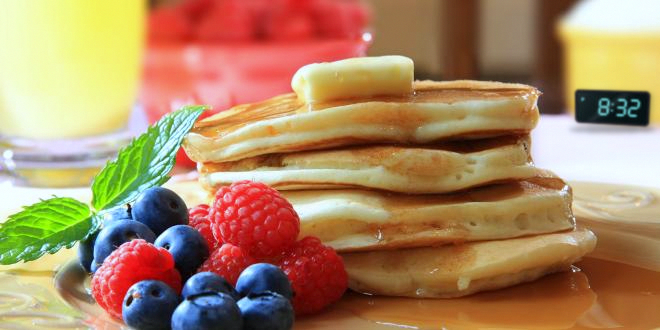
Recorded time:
{"hour": 8, "minute": 32}
